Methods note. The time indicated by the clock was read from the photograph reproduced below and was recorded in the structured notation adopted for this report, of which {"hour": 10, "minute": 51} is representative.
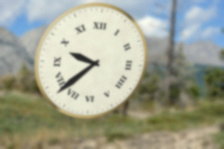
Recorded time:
{"hour": 9, "minute": 38}
